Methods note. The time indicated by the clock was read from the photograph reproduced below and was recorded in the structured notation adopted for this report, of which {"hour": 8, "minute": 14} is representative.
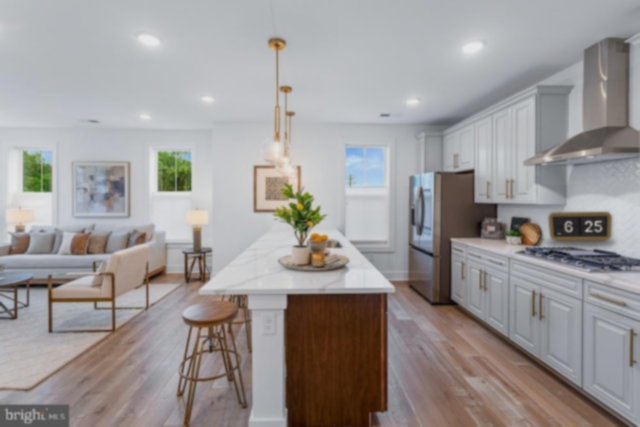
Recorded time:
{"hour": 6, "minute": 25}
